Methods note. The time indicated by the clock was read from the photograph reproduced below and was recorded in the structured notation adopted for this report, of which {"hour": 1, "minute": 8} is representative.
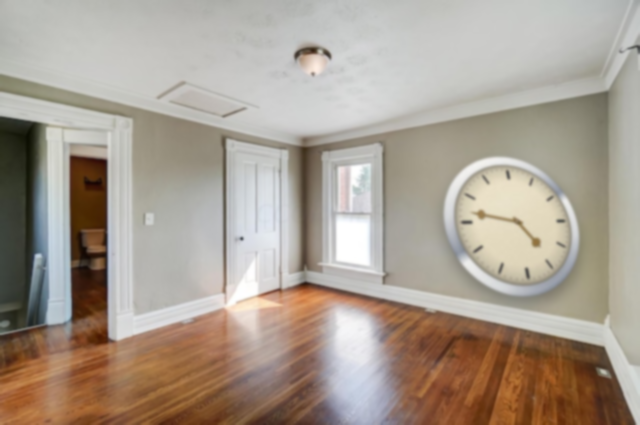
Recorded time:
{"hour": 4, "minute": 47}
